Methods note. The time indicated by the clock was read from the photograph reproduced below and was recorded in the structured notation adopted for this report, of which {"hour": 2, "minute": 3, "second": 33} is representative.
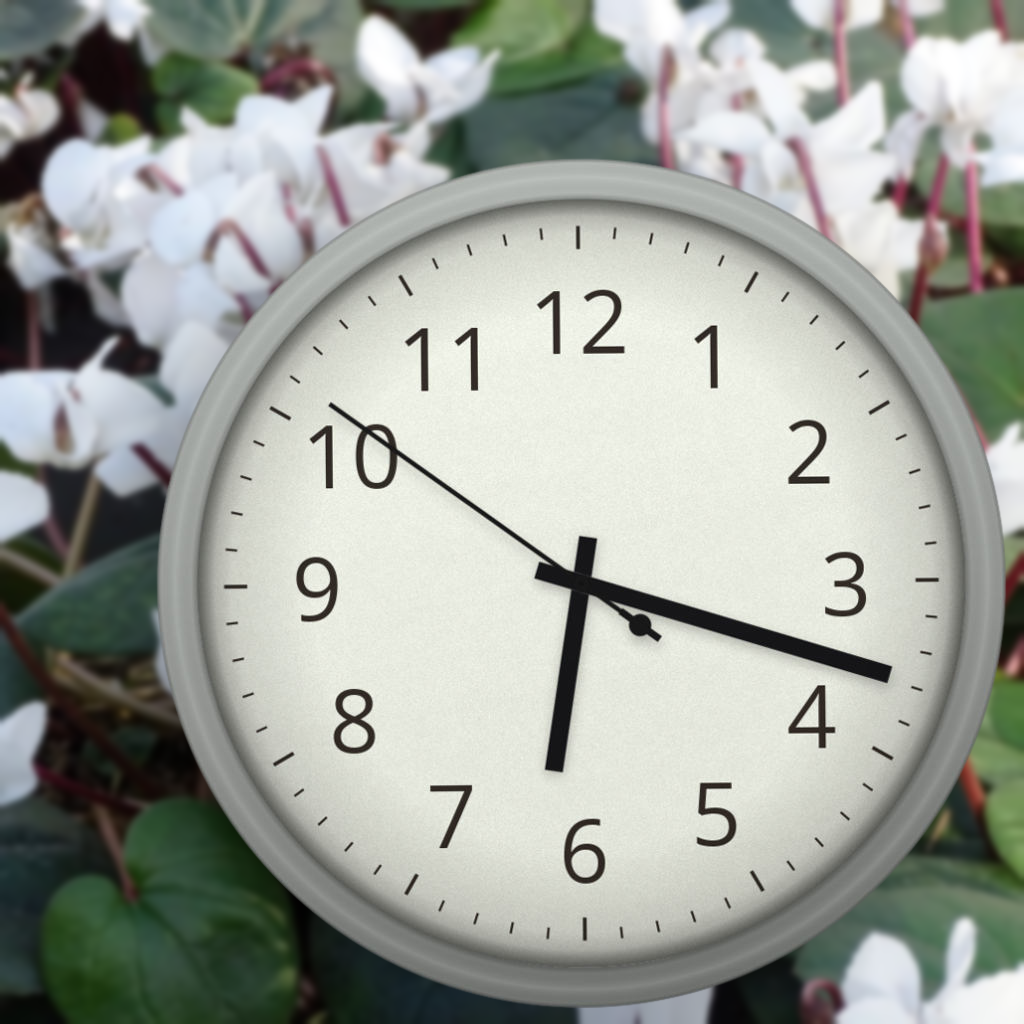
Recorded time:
{"hour": 6, "minute": 17, "second": 51}
